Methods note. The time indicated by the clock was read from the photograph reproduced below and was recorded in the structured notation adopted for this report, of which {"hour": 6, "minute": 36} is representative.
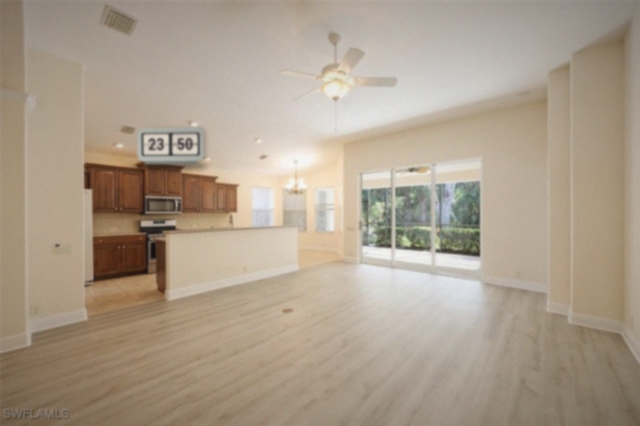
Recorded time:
{"hour": 23, "minute": 50}
